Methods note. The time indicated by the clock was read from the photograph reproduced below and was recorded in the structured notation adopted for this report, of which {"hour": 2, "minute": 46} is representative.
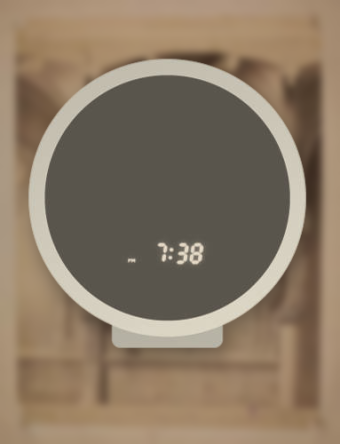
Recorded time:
{"hour": 7, "minute": 38}
